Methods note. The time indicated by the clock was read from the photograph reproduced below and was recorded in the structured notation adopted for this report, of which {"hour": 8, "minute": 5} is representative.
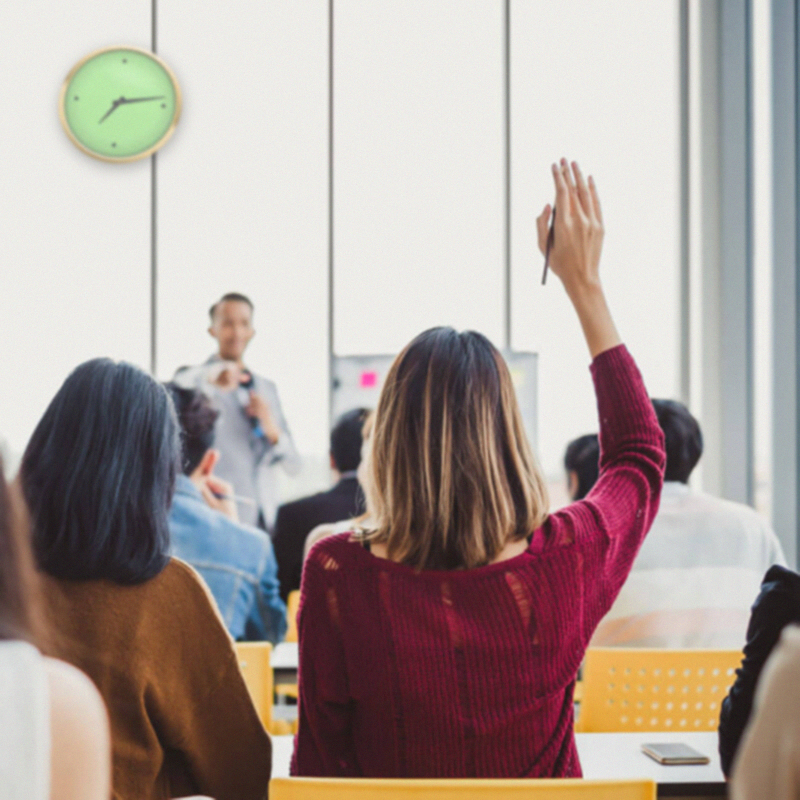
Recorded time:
{"hour": 7, "minute": 13}
